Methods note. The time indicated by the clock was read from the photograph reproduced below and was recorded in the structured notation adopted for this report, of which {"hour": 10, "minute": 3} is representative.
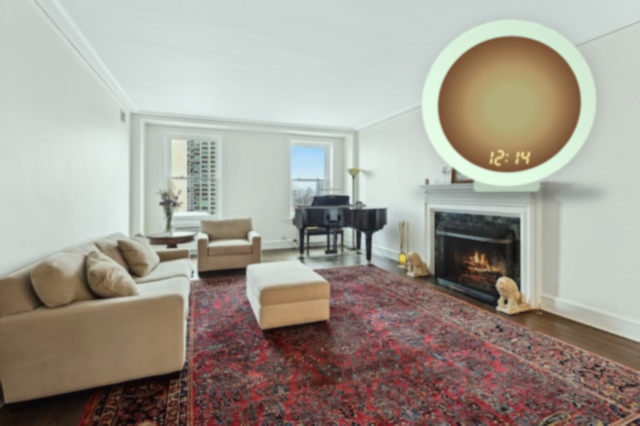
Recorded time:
{"hour": 12, "minute": 14}
